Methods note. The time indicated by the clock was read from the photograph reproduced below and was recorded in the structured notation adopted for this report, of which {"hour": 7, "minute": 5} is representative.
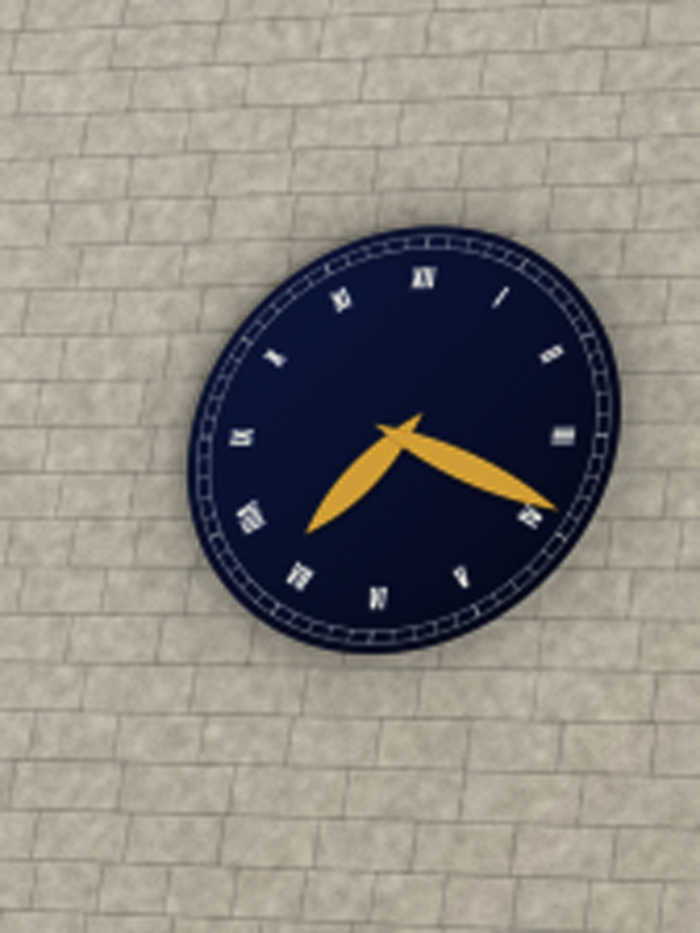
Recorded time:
{"hour": 7, "minute": 19}
